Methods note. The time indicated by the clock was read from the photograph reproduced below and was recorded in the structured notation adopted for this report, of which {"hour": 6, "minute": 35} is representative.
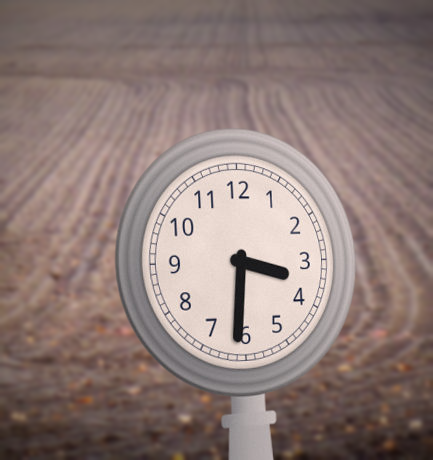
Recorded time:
{"hour": 3, "minute": 31}
